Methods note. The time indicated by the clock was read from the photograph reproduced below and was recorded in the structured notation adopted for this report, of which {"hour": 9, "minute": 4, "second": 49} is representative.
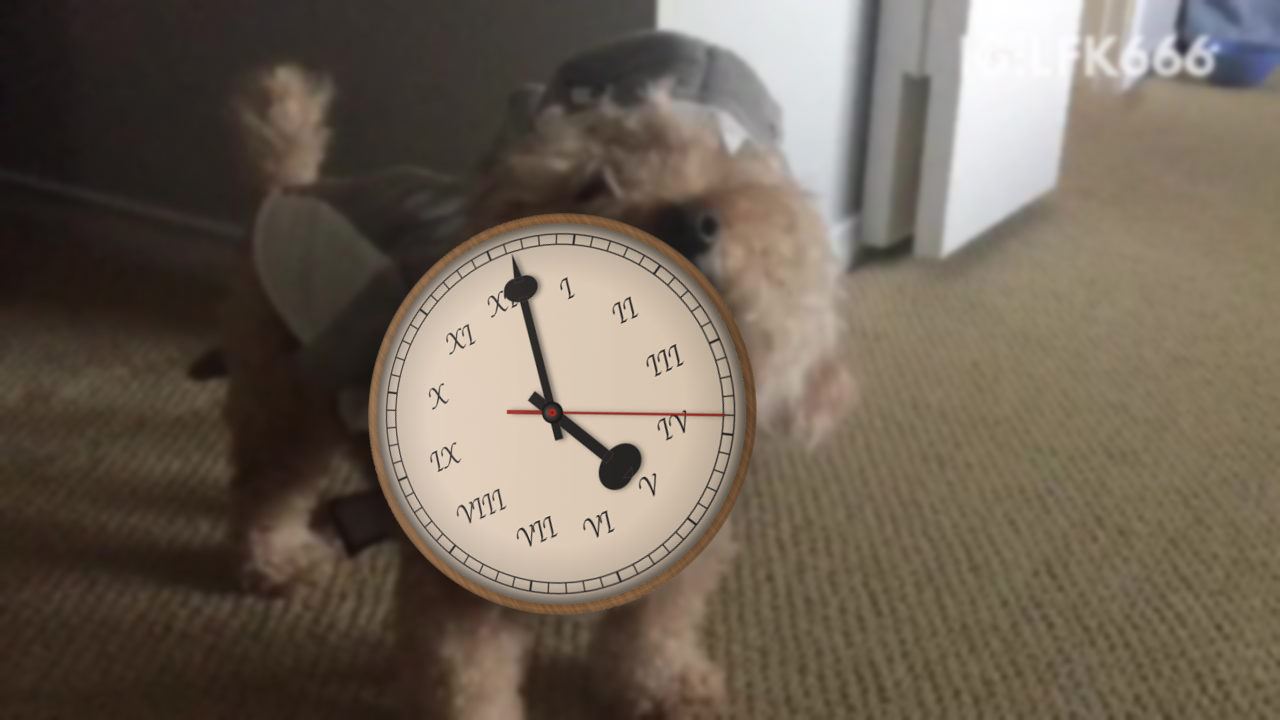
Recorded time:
{"hour": 5, "minute": 1, "second": 19}
